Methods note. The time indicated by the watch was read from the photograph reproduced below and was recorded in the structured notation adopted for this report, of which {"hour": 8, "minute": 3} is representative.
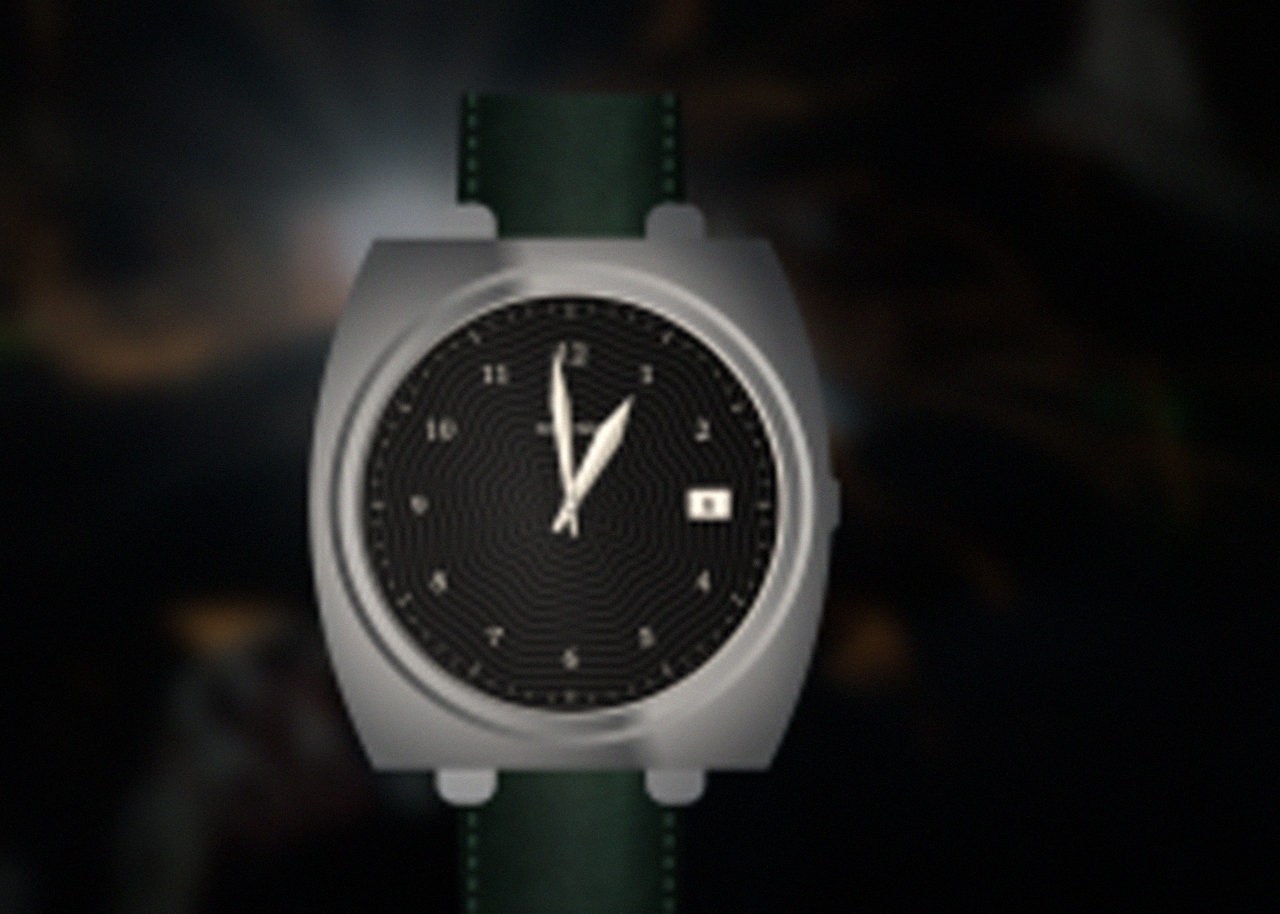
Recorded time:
{"hour": 12, "minute": 59}
